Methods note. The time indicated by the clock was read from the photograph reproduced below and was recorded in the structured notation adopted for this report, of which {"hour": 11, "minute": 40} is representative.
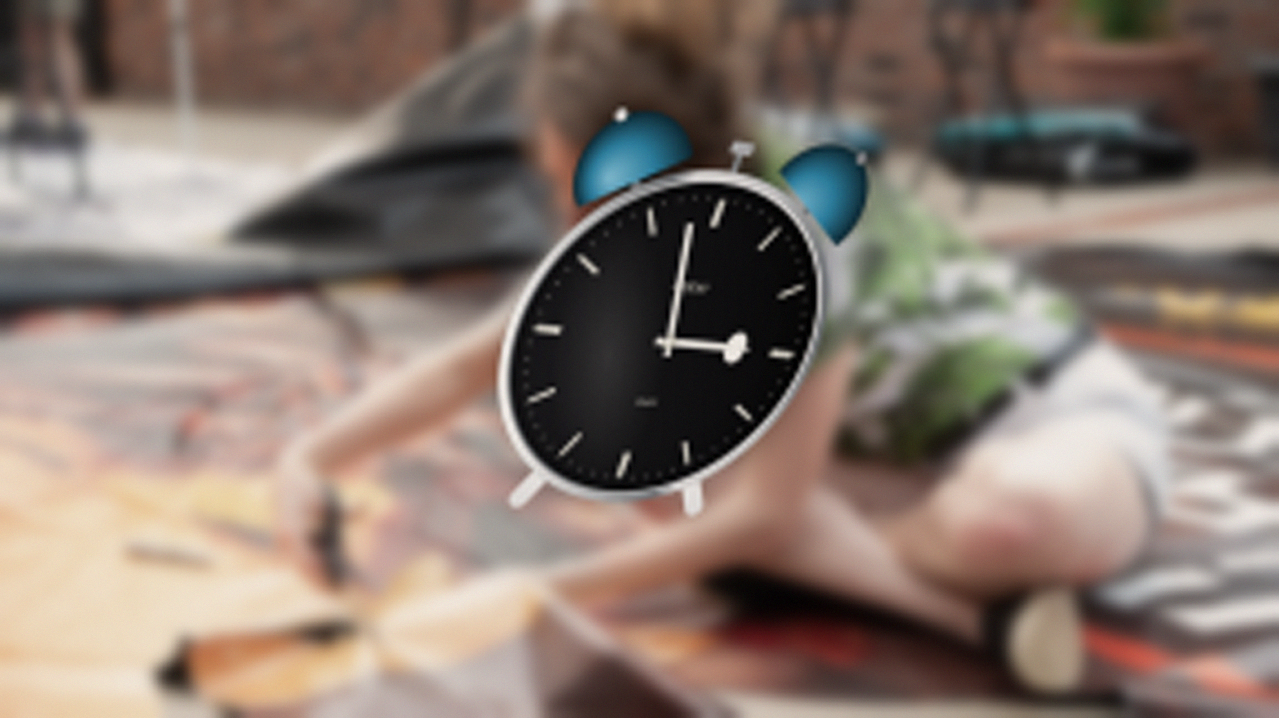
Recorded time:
{"hour": 2, "minute": 58}
